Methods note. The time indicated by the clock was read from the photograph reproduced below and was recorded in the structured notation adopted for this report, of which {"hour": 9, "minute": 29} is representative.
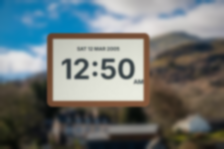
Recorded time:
{"hour": 12, "minute": 50}
